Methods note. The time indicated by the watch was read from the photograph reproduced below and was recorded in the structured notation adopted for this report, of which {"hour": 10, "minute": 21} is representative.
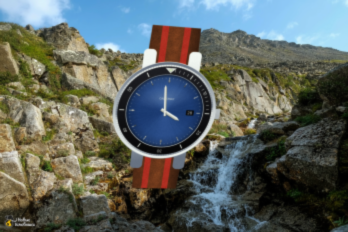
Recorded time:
{"hour": 3, "minute": 59}
